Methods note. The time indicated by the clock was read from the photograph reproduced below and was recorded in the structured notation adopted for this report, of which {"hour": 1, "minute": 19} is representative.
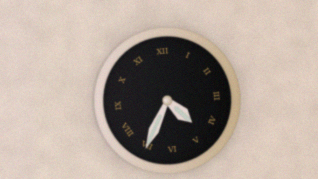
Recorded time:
{"hour": 4, "minute": 35}
